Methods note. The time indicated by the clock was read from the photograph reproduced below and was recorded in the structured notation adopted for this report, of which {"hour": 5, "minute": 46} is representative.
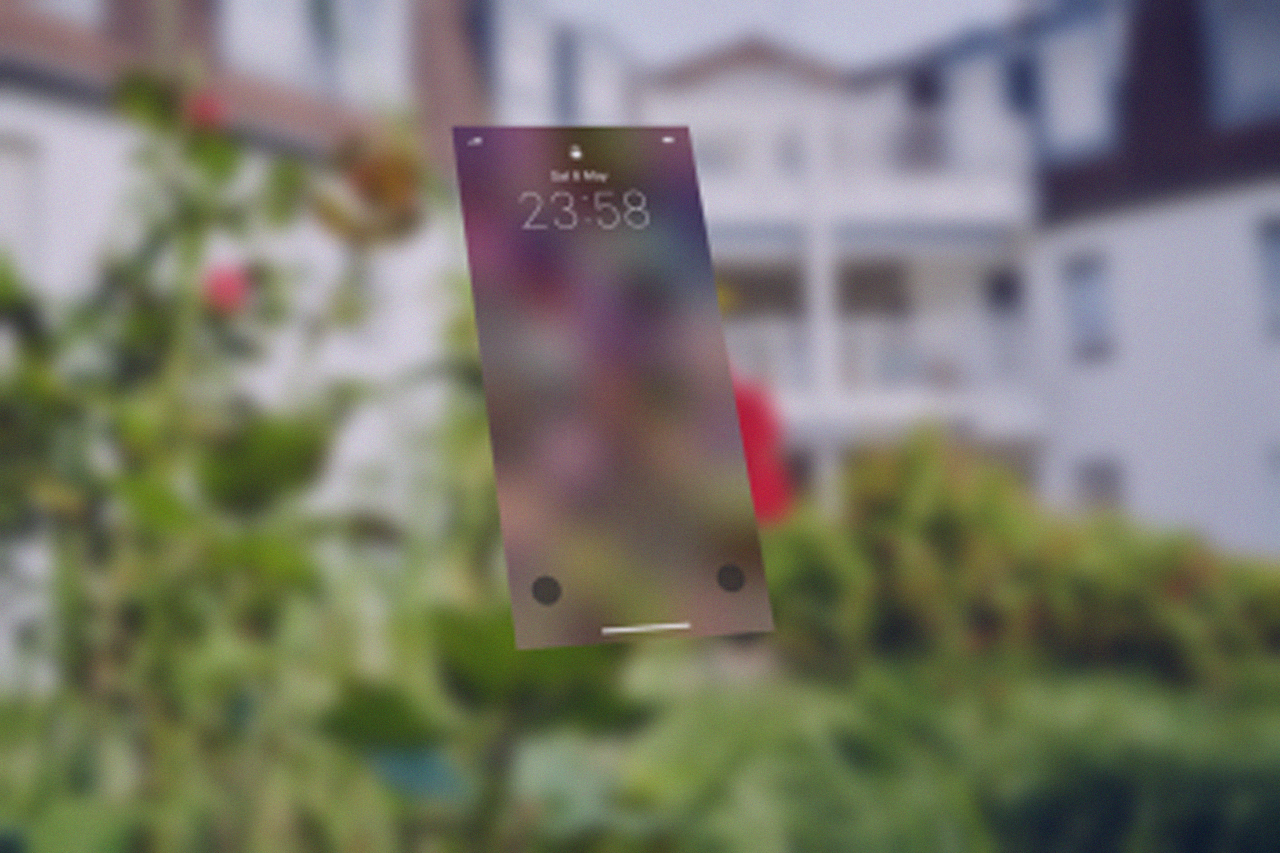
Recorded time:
{"hour": 23, "minute": 58}
